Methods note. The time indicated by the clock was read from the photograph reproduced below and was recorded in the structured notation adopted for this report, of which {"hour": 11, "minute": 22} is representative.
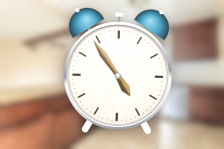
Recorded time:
{"hour": 4, "minute": 54}
